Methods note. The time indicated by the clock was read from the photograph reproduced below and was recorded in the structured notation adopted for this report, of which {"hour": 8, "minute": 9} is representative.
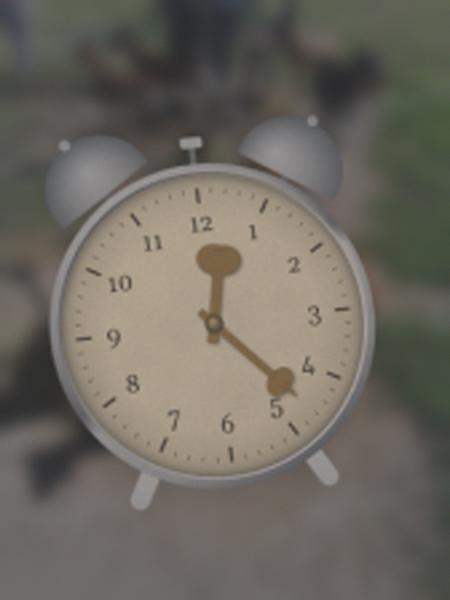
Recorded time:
{"hour": 12, "minute": 23}
